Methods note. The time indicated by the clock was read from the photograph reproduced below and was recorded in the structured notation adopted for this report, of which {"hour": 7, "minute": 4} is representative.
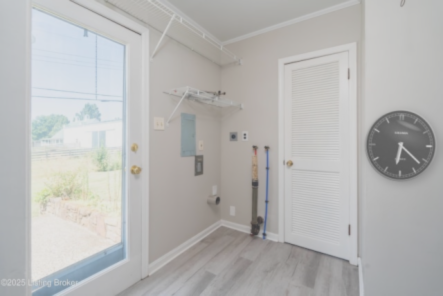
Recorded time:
{"hour": 6, "minute": 22}
